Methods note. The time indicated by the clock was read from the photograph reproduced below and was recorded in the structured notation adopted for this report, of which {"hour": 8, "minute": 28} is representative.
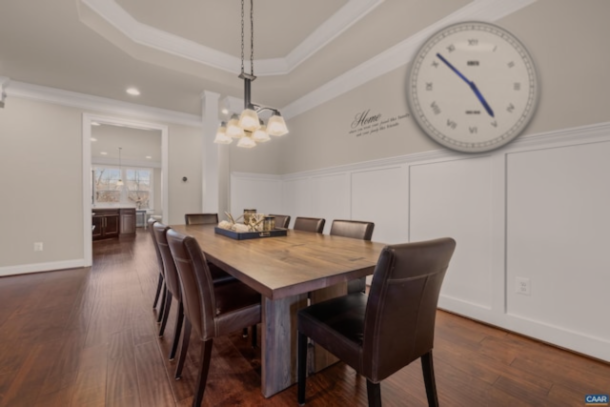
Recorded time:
{"hour": 4, "minute": 52}
